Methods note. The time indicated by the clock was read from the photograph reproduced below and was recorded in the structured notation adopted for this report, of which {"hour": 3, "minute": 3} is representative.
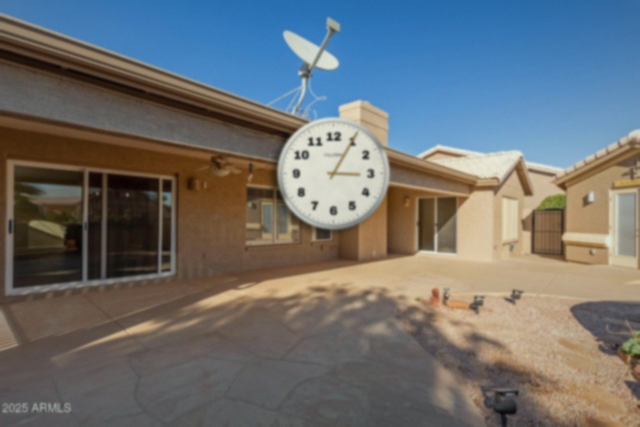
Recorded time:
{"hour": 3, "minute": 5}
